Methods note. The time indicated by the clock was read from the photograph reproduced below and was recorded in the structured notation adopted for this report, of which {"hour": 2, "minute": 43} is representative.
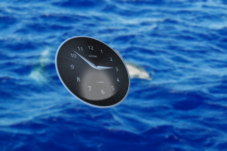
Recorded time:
{"hour": 2, "minute": 52}
